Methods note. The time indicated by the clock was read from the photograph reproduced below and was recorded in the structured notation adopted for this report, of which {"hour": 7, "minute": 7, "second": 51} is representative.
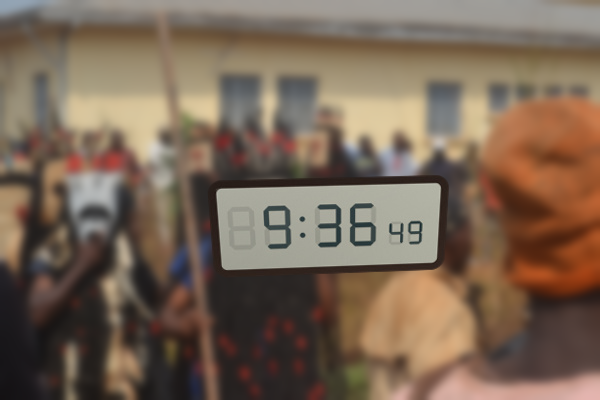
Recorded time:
{"hour": 9, "minute": 36, "second": 49}
